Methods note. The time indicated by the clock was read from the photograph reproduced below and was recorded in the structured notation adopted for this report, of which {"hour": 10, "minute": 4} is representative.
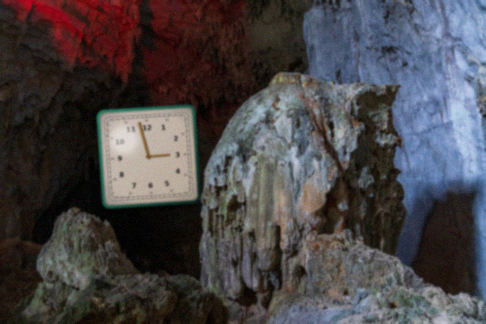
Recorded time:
{"hour": 2, "minute": 58}
